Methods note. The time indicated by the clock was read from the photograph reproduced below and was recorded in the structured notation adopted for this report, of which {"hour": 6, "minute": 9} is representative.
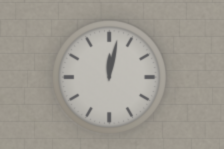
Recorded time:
{"hour": 12, "minute": 2}
